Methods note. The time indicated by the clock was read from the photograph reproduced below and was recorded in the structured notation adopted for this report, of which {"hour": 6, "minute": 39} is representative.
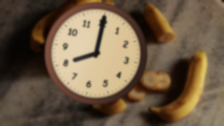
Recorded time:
{"hour": 8, "minute": 0}
